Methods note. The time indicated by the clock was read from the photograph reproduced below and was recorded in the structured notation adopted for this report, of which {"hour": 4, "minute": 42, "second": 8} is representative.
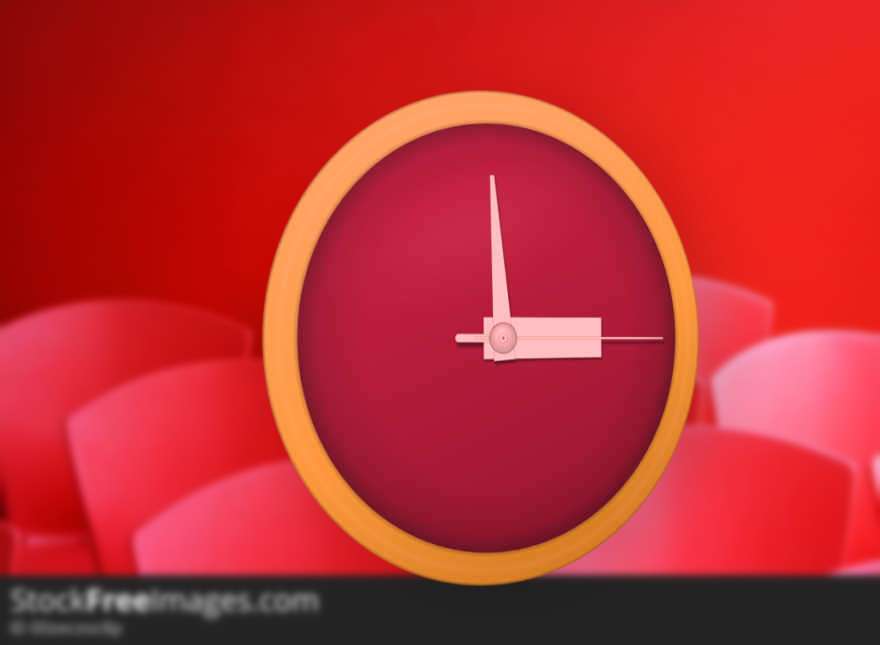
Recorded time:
{"hour": 2, "minute": 59, "second": 15}
